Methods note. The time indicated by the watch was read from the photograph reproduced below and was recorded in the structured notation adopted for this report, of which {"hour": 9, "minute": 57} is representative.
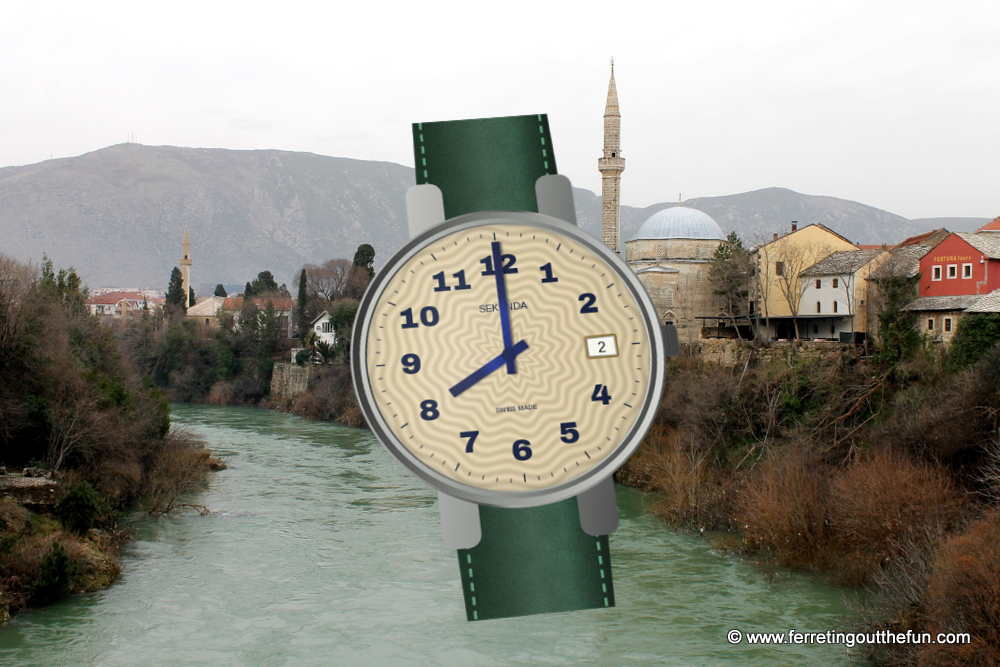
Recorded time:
{"hour": 8, "minute": 0}
